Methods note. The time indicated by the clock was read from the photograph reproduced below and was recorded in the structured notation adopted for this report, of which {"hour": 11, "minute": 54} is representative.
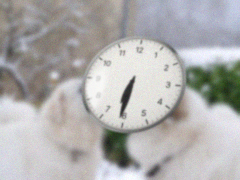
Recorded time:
{"hour": 6, "minute": 31}
